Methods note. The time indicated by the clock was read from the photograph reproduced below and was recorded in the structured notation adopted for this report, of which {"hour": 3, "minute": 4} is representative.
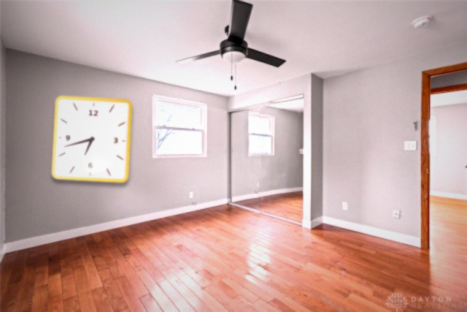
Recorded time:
{"hour": 6, "minute": 42}
